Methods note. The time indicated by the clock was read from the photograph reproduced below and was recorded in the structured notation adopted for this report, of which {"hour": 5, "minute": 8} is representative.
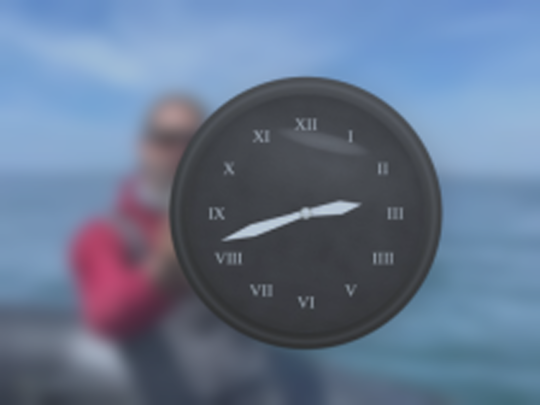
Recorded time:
{"hour": 2, "minute": 42}
